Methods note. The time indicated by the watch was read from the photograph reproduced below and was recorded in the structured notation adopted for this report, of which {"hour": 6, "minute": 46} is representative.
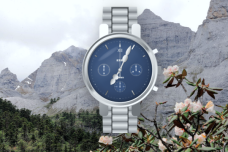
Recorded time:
{"hour": 7, "minute": 4}
